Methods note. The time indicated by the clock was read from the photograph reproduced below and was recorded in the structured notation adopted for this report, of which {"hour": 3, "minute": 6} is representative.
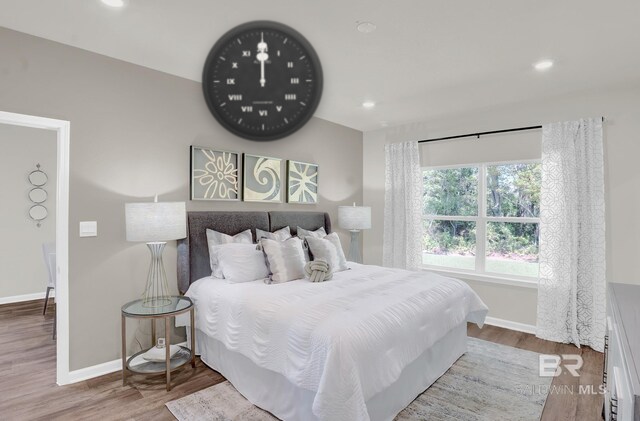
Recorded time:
{"hour": 12, "minute": 0}
